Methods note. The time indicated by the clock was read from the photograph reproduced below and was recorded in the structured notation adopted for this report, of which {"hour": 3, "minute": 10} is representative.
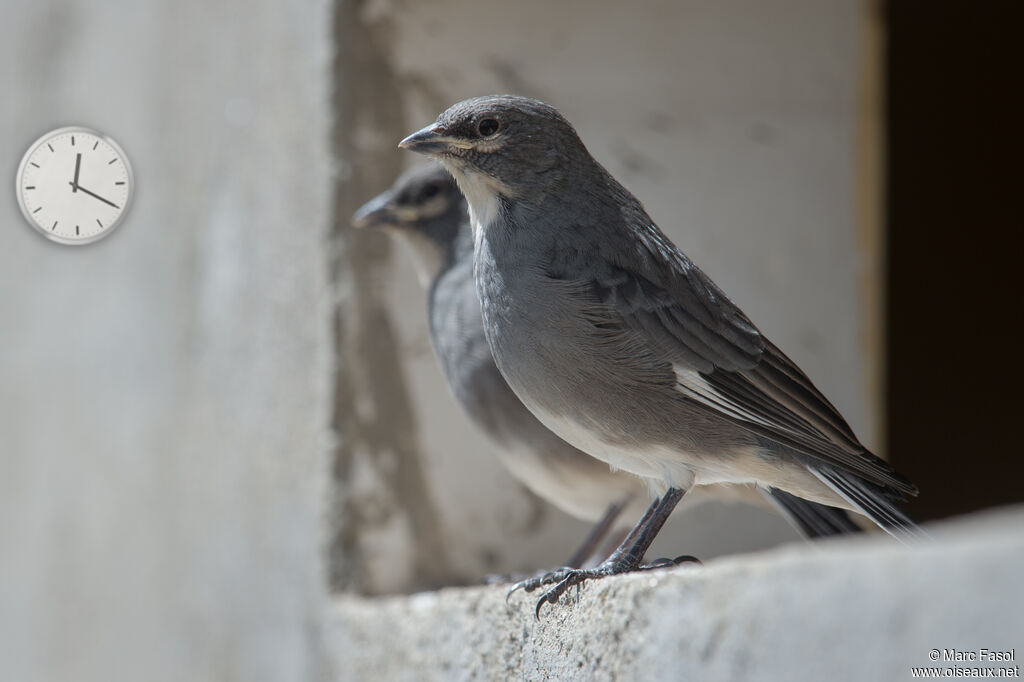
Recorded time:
{"hour": 12, "minute": 20}
